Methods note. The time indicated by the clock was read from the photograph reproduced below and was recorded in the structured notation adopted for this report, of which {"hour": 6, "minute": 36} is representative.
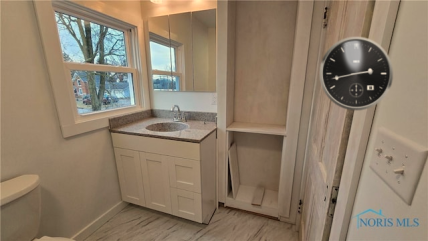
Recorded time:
{"hour": 2, "minute": 43}
